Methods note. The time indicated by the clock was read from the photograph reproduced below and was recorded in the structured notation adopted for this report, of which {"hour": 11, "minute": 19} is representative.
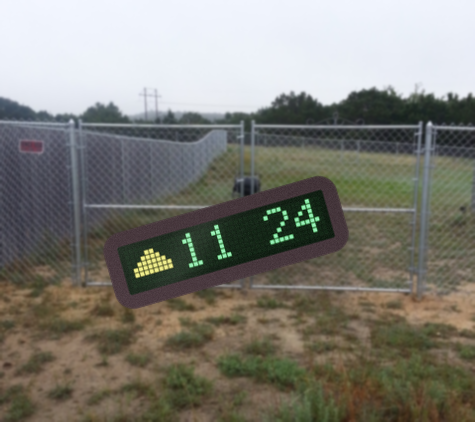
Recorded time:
{"hour": 11, "minute": 24}
